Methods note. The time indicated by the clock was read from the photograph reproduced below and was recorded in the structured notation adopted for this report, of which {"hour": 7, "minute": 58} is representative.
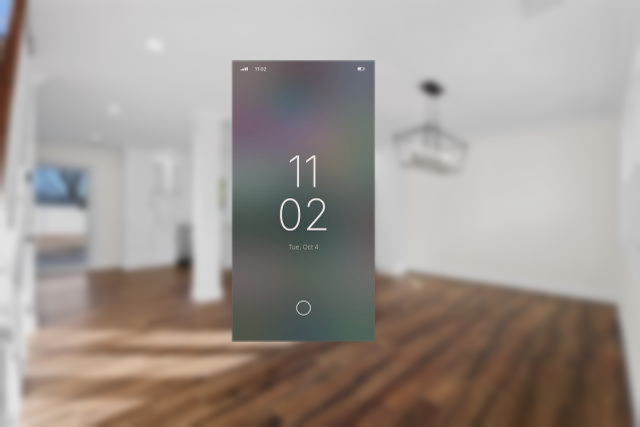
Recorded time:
{"hour": 11, "minute": 2}
